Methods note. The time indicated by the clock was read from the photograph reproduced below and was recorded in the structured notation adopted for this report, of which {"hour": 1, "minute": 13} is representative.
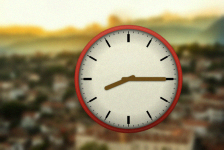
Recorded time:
{"hour": 8, "minute": 15}
